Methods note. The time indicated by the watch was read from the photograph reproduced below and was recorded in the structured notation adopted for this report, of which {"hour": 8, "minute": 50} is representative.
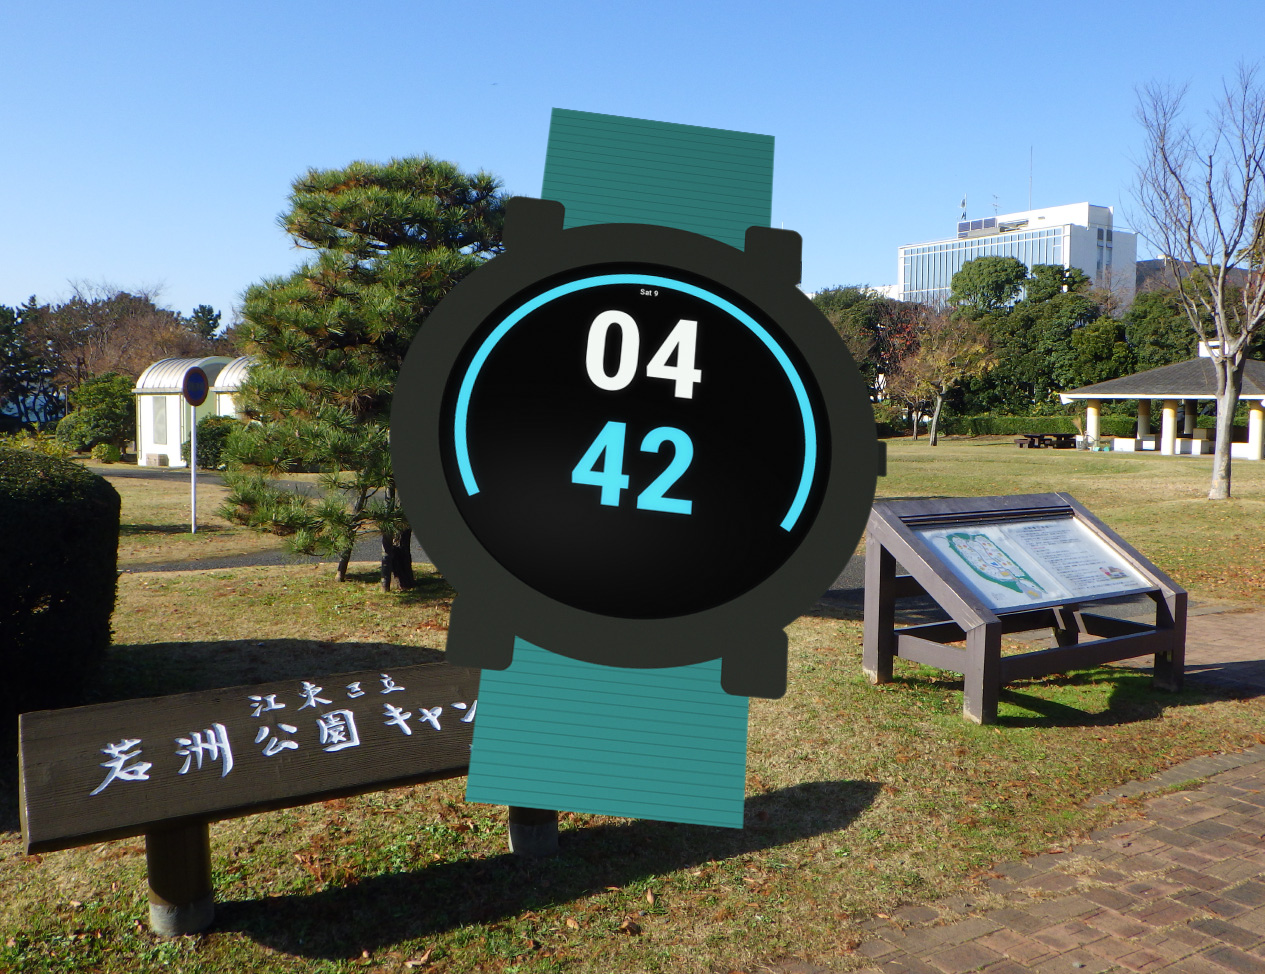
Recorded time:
{"hour": 4, "minute": 42}
